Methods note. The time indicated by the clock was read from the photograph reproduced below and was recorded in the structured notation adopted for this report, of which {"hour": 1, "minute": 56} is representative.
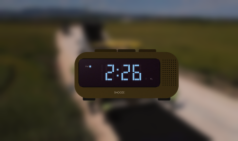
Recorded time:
{"hour": 2, "minute": 26}
